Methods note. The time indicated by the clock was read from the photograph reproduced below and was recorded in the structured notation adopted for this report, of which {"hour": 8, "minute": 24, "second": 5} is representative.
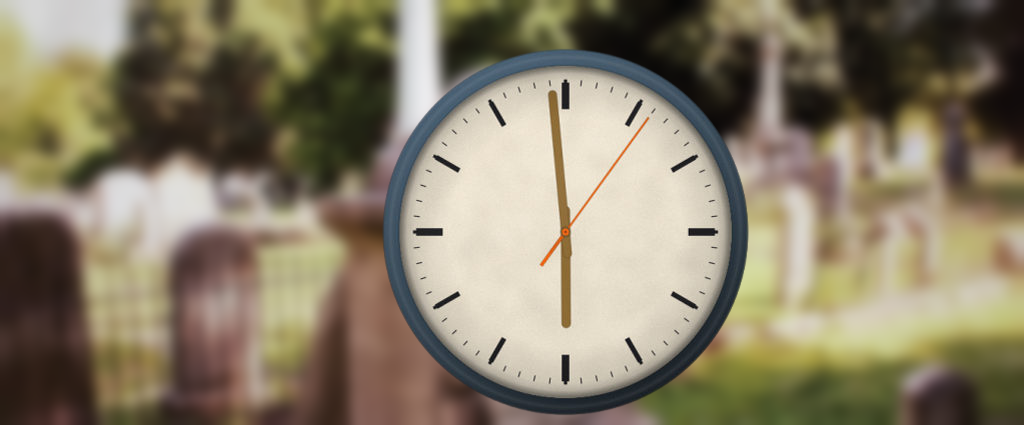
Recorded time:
{"hour": 5, "minute": 59, "second": 6}
